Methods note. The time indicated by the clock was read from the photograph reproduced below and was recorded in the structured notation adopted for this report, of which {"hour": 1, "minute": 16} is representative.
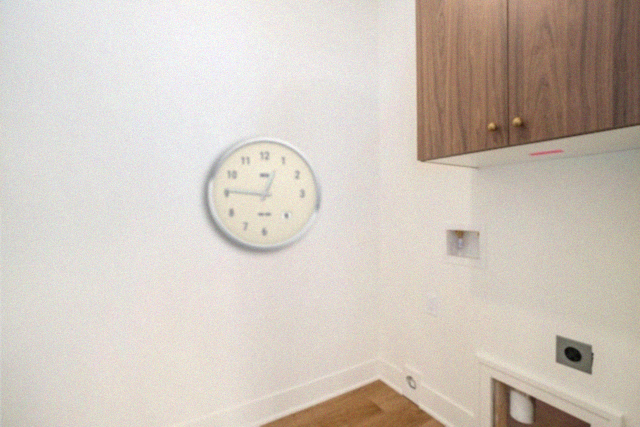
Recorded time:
{"hour": 12, "minute": 46}
